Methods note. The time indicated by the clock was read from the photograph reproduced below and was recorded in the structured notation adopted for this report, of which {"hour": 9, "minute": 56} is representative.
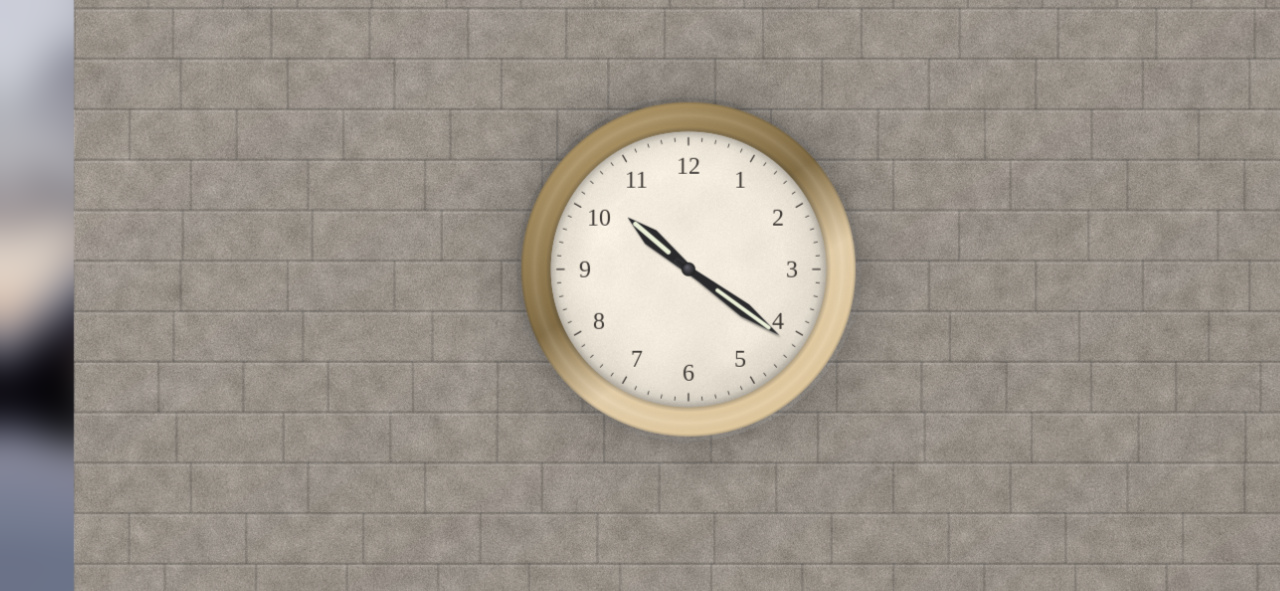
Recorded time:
{"hour": 10, "minute": 21}
